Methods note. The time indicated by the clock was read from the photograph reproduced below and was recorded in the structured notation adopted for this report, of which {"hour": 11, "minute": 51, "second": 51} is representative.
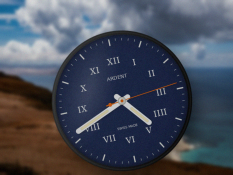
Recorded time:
{"hour": 4, "minute": 41, "second": 14}
